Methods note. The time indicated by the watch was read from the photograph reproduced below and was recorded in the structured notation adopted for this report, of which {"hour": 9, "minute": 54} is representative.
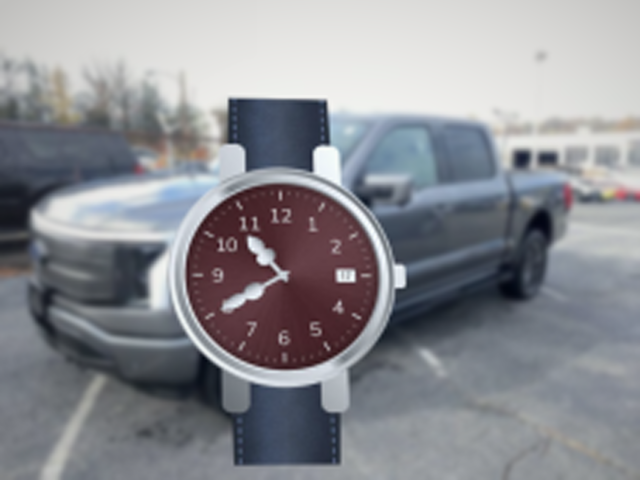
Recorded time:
{"hour": 10, "minute": 40}
